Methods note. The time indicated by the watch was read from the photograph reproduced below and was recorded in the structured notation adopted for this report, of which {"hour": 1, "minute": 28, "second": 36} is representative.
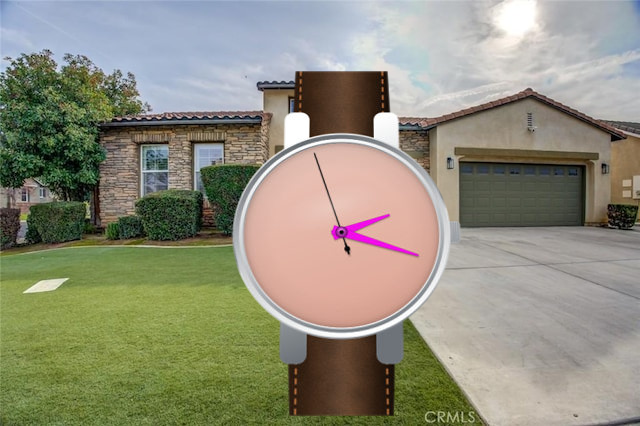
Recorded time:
{"hour": 2, "minute": 17, "second": 57}
